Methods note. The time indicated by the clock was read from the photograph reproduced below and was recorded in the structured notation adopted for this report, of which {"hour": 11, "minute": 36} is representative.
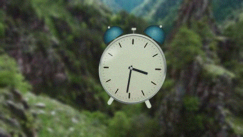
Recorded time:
{"hour": 3, "minute": 31}
